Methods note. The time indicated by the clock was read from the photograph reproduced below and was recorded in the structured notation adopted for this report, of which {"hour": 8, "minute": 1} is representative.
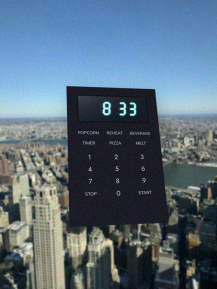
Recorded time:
{"hour": 8, "minute": 33}
